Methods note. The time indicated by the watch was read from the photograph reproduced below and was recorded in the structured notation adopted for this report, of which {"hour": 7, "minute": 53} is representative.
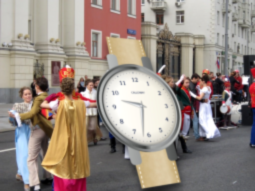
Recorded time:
{"hour": 9, "minute": 32}
